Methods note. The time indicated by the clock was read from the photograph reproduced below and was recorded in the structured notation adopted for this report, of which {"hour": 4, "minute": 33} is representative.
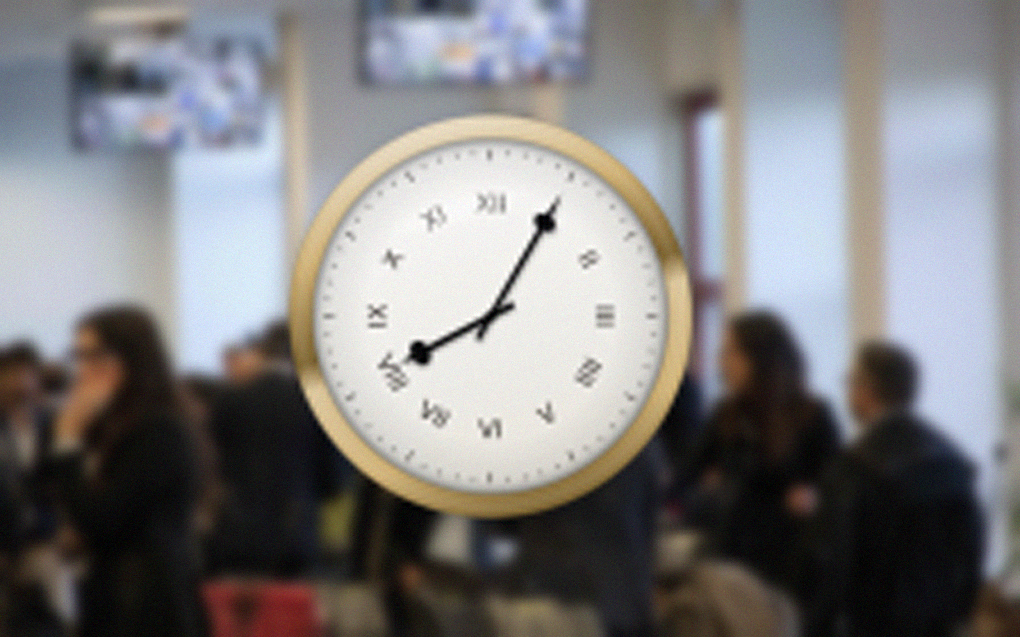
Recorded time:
{"hour": 8, "minute": 5}
